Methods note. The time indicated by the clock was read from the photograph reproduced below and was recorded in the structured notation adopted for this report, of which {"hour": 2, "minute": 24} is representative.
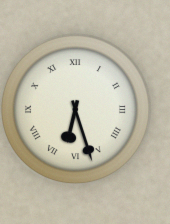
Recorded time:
{"hour": 6, "minute": 27}
